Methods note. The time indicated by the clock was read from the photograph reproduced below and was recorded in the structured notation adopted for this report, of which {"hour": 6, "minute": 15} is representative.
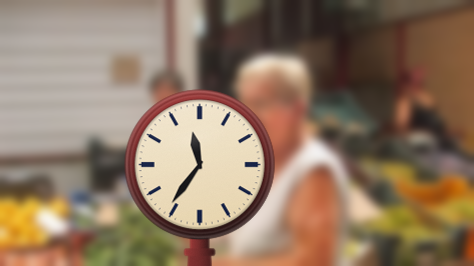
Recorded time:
{"hour": 11, "minute": 36}
